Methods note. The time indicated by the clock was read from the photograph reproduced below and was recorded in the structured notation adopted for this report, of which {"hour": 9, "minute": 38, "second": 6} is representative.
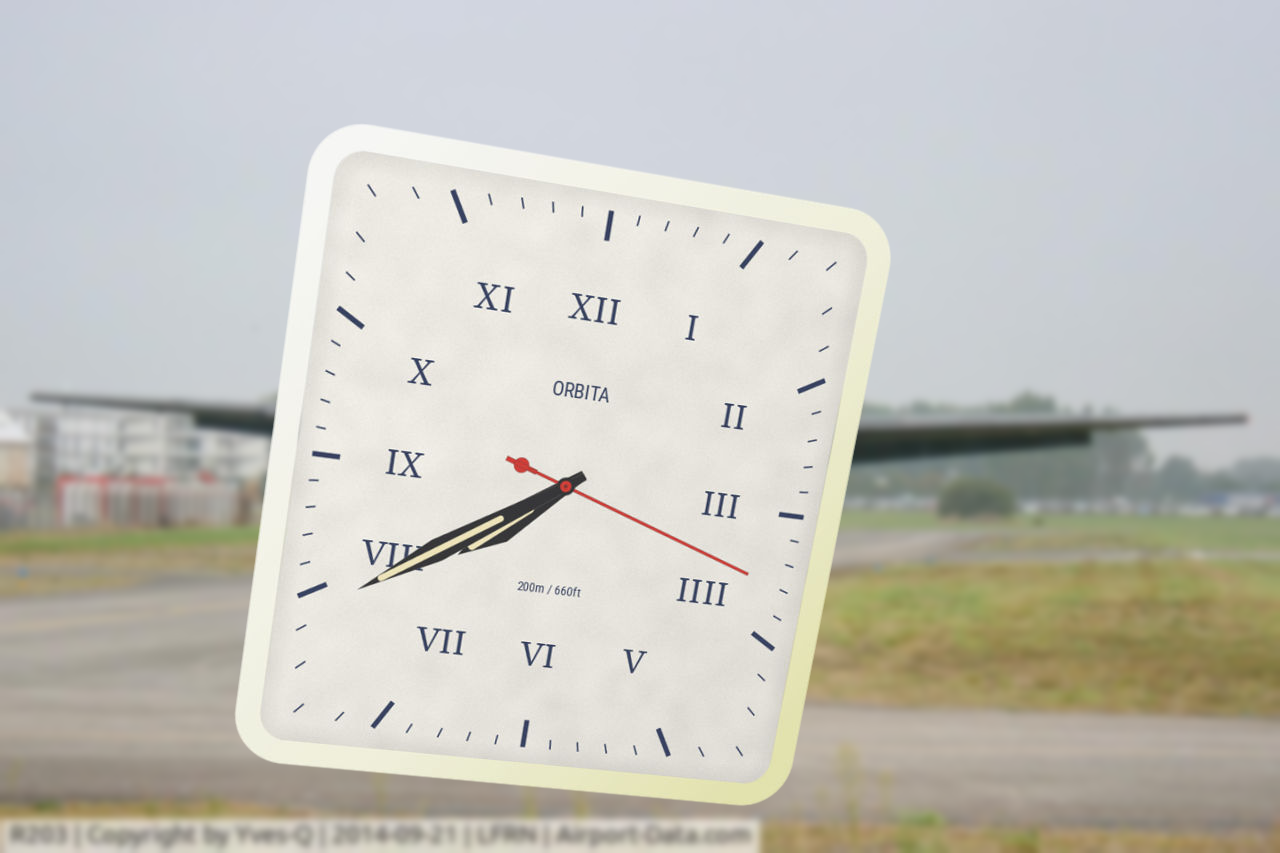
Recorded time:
{"hour": 7, "minute": 39, "second": 18}
